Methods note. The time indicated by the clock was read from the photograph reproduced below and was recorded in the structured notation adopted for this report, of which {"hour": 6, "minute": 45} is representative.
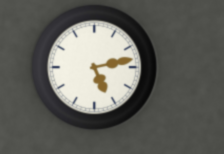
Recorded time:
{"hour": 5, "minute": 13}
